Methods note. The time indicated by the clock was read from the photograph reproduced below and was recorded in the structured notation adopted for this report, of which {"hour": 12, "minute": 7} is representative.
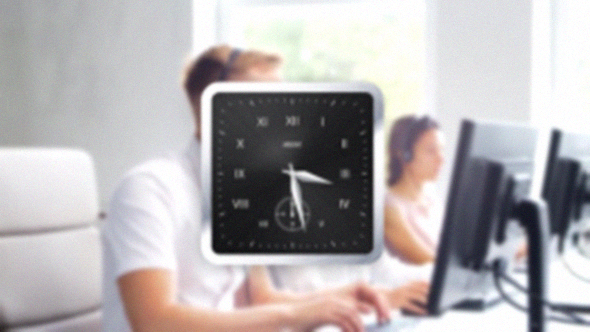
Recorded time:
{"hour": 3, "minute": 28}
